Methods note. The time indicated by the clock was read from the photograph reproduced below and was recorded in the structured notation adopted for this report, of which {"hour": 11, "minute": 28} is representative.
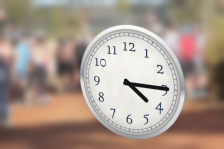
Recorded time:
{"hour": 4, "minute": 15}
